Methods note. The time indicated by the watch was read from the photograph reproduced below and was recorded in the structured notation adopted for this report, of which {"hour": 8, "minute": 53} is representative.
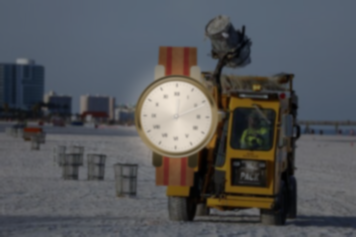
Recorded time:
{"hour": 12, "minute": 11}
